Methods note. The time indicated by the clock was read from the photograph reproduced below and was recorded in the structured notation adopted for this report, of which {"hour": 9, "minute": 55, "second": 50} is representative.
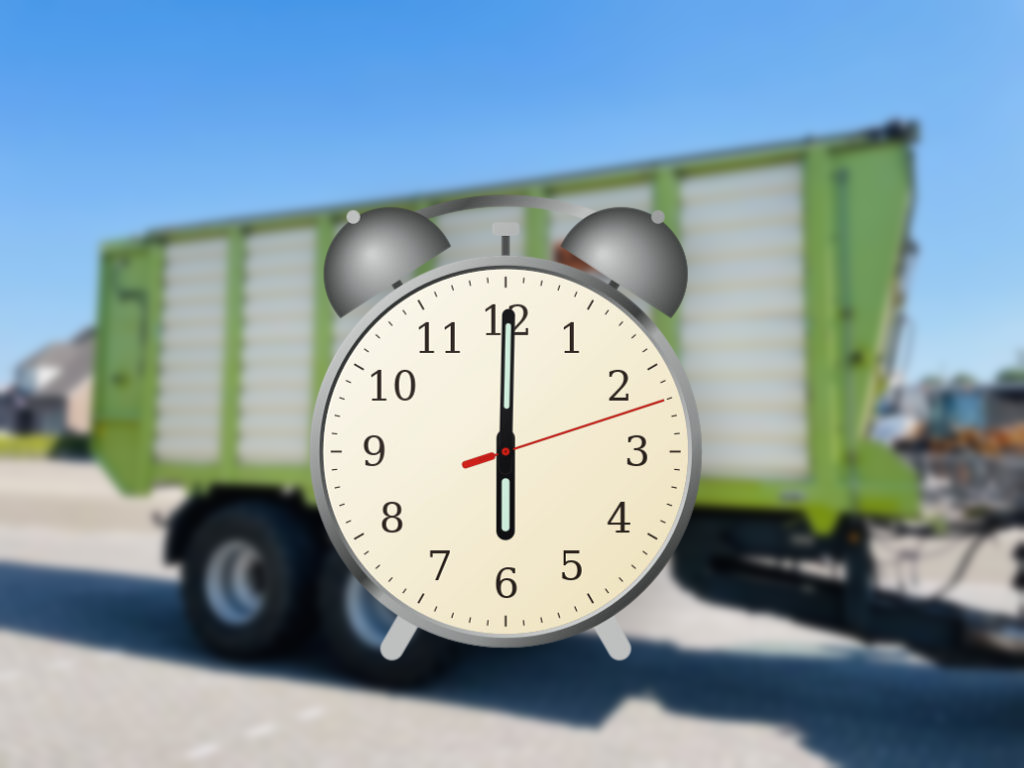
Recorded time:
{"hour": 6, "minute": 0, "second": 12}
